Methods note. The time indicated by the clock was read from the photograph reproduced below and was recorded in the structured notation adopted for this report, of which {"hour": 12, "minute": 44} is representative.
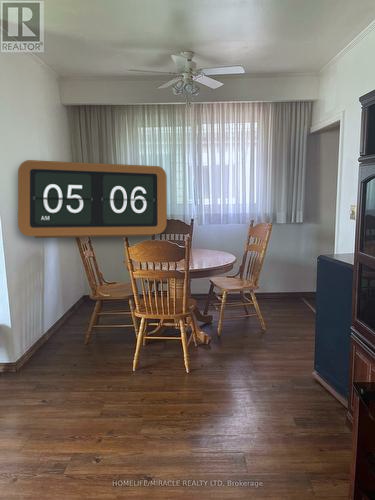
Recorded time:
{"hour": 5, "minute": 6}
